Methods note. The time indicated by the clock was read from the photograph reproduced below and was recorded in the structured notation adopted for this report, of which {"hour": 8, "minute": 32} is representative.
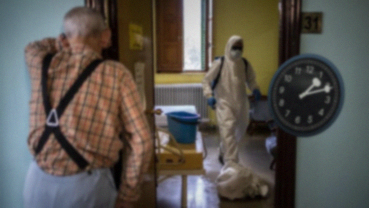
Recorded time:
{"hour": 1, "minute": 11}
